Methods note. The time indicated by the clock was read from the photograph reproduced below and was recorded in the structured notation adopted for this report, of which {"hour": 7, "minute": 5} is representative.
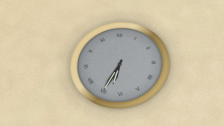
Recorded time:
{"hour": 6, "minute": 35}
